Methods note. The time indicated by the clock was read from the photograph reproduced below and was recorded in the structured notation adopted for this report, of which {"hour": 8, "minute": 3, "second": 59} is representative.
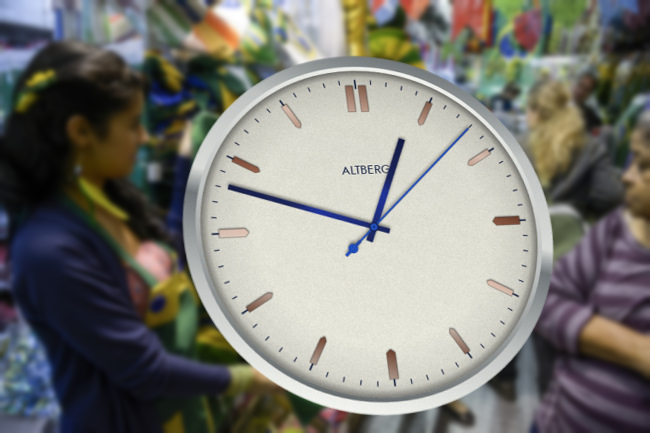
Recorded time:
{"hour": 12, "minute": 48, "second": 8}
